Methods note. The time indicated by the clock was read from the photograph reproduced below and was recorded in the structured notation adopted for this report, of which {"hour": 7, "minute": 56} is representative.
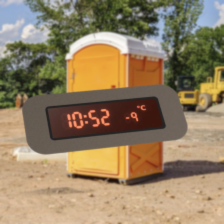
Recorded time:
{"hour": 10, "minute": 52}
